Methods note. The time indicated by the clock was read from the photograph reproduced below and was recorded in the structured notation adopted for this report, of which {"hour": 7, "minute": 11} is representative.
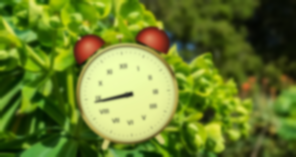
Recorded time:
{"hour": 8, "minute": 44}
